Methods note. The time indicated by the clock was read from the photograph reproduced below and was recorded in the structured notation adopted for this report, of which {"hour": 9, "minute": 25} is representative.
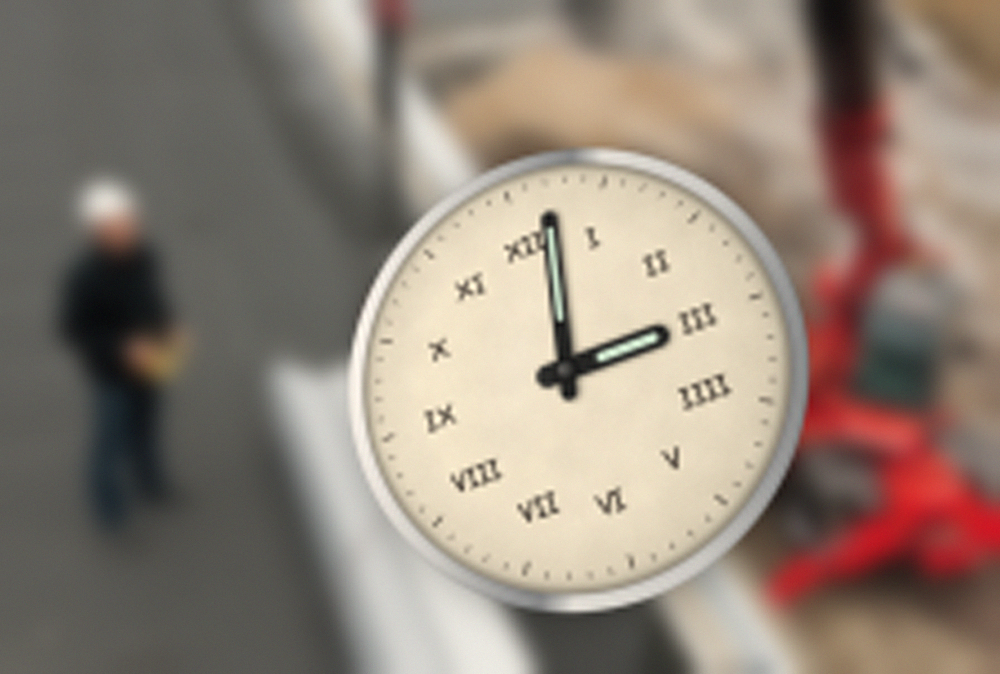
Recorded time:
{"hour": 3, "minute": 2}
